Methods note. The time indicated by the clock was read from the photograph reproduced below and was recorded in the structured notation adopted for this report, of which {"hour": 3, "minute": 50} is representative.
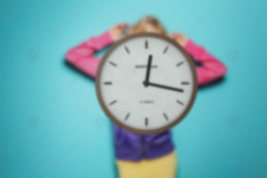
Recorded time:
{"hour": 12, "minute": 17}
